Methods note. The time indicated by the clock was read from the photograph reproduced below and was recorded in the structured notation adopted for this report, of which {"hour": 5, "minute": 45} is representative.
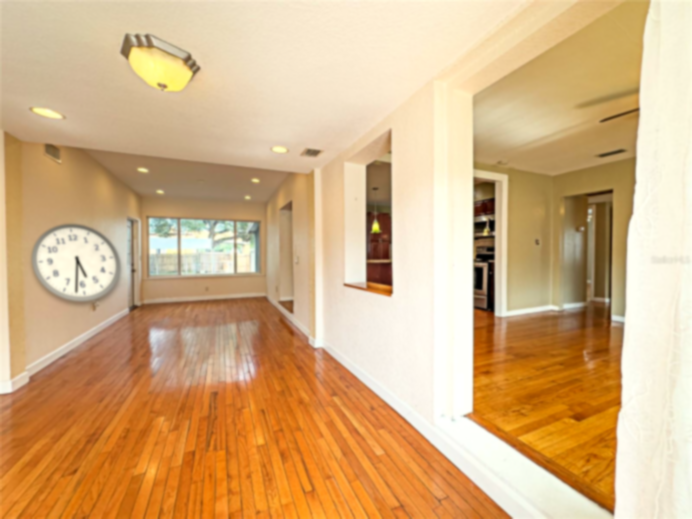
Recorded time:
{"hour": 5, "minute": 32}
